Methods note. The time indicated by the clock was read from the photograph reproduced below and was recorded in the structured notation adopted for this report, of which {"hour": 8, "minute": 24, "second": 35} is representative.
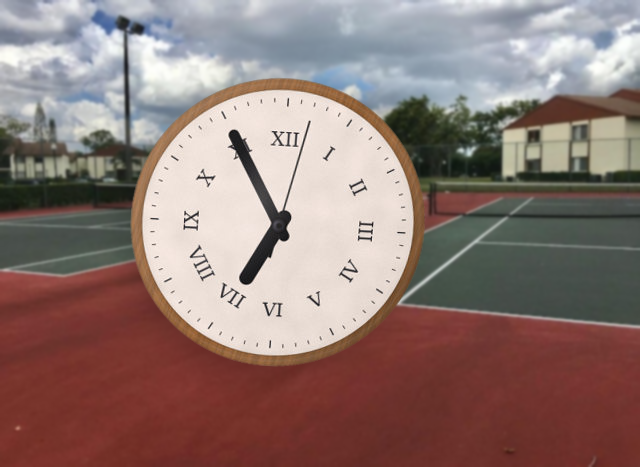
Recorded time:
{"hour": 6, "minute": 55, "second": 2}
